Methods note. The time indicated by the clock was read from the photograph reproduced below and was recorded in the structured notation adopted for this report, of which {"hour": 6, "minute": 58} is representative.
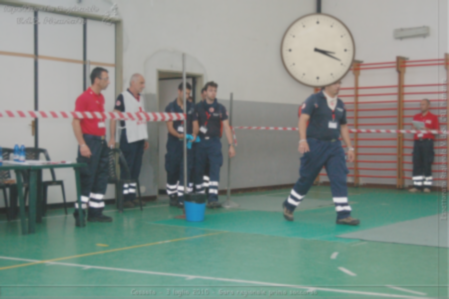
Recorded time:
{"hour": 3, "minute": 19}
